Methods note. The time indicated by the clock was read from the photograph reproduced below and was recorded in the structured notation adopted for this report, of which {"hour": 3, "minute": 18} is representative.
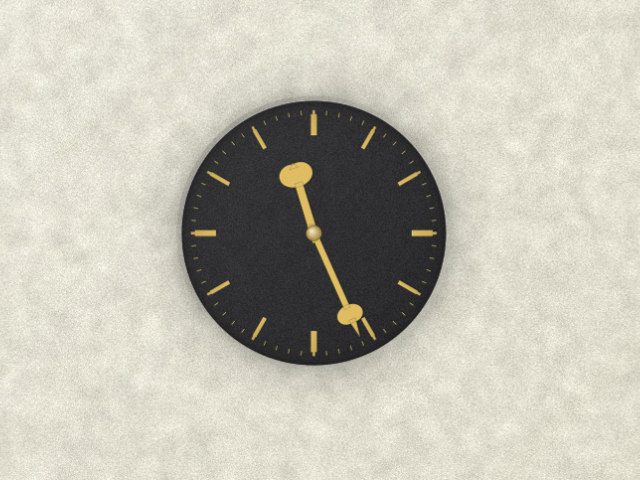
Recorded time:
{"hour": 11, "minute": 26}
